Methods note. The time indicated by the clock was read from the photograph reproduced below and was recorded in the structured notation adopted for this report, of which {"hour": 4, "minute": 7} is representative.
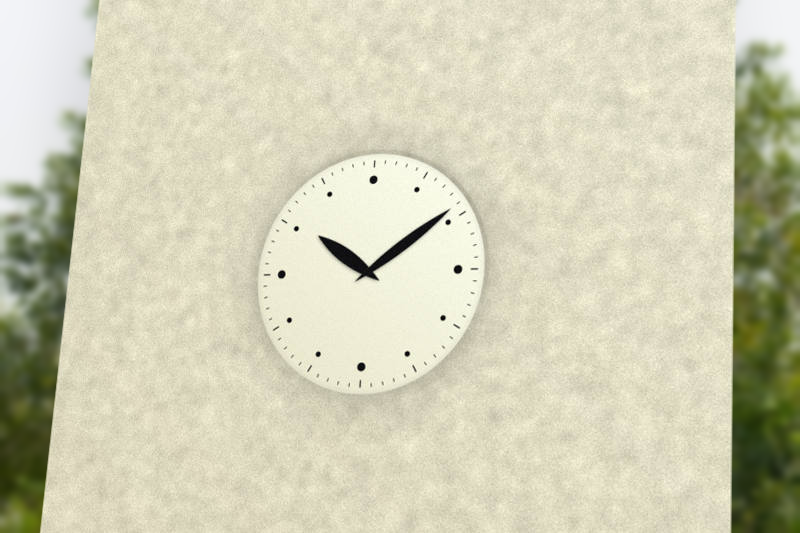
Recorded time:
{"hour": 10, "minute": 9}
